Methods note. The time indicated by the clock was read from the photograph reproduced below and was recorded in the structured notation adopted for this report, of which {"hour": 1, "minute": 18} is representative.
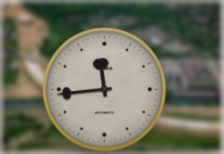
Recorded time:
{"hour": 11, "minute": 44}
